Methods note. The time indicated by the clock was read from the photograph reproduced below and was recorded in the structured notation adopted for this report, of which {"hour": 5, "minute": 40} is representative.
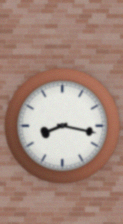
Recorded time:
{"hour": 8, "minute": 17}
